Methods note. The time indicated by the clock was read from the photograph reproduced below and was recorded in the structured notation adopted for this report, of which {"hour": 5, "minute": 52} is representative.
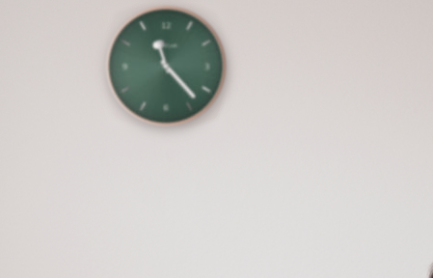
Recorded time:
{"hour": 11, "minute": 23}
